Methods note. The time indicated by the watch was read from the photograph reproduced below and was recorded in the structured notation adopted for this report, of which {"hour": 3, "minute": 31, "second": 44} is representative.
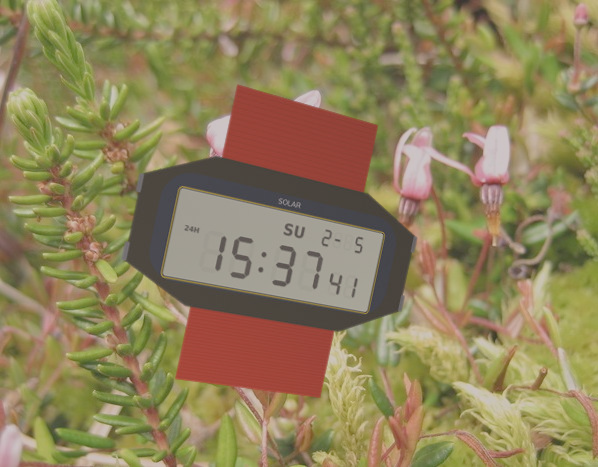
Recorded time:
{"hour": 15, "minute": 37, "second": 41}
